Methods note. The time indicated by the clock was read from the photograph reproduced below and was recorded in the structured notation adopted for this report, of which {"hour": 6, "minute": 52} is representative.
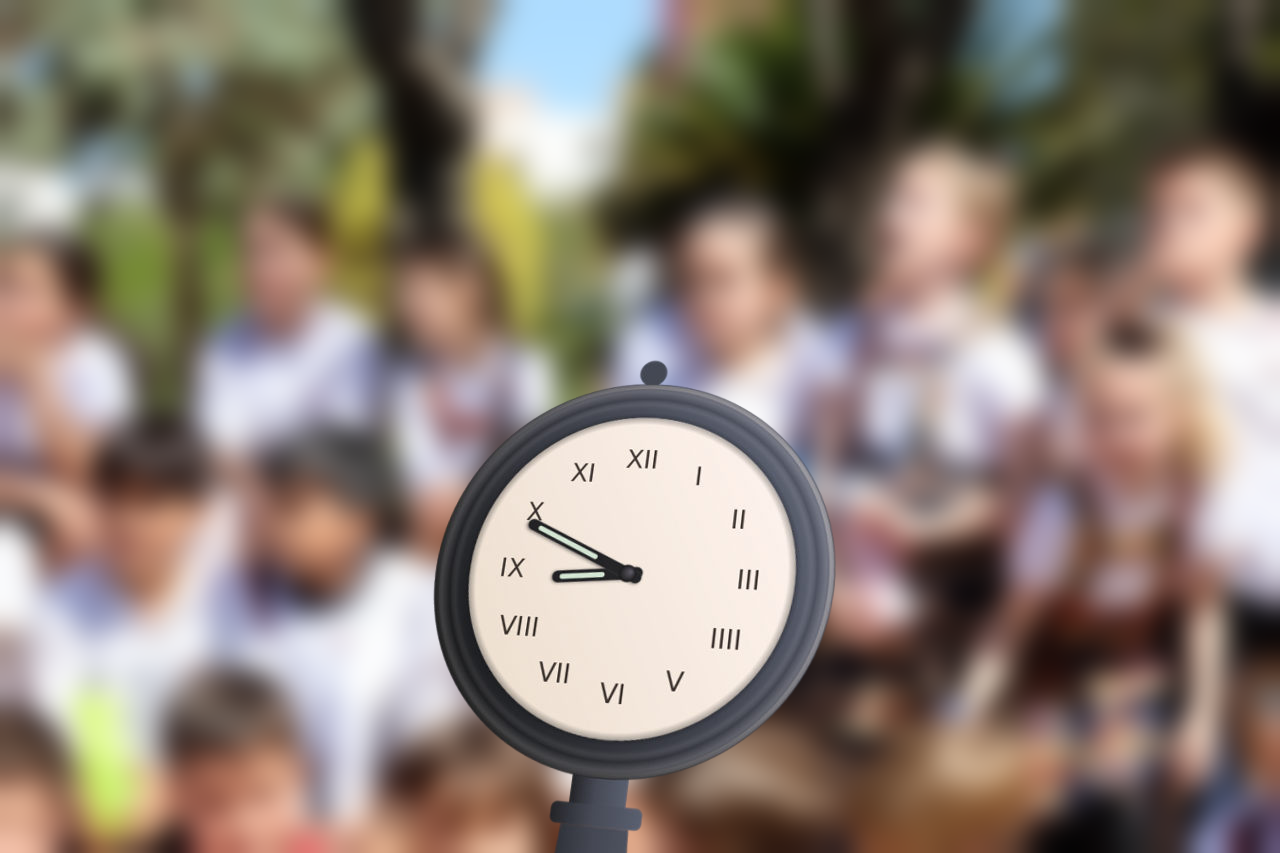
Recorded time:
{"hour": 8, "minute": 49}
